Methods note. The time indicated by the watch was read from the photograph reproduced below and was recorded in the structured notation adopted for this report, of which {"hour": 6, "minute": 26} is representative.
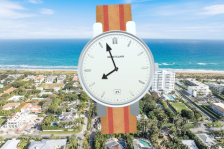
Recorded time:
{"hour": 7, "minute": 57}
